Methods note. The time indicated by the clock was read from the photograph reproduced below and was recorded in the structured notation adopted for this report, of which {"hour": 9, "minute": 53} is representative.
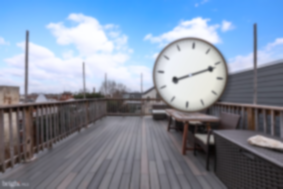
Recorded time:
{"hour": 8, "minute": 11}
